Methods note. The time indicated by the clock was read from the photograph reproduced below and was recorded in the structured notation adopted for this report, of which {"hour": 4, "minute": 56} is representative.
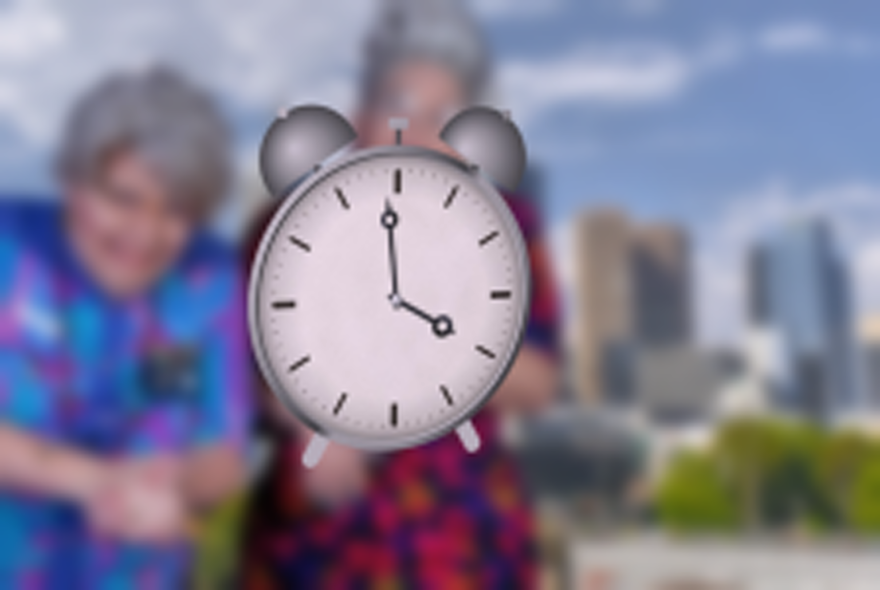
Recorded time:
{"hour": 3, "minute": 59}
